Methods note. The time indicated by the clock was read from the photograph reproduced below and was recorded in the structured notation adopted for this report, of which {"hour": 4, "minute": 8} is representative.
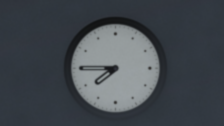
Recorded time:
{"hour": 7, "minute": 45}
